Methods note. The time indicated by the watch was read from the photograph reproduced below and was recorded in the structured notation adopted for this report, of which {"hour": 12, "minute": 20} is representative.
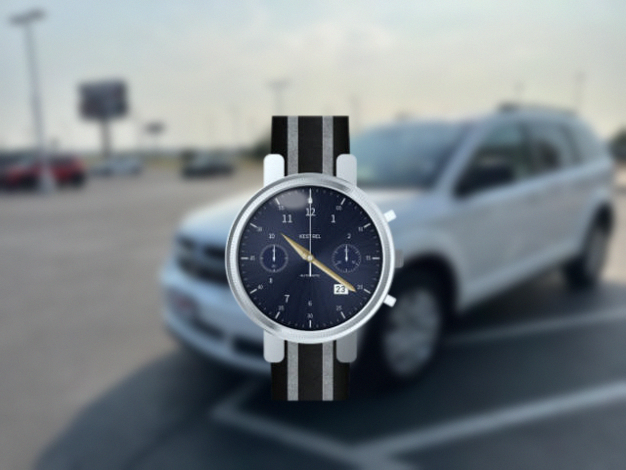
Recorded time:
{"hour": 10, "minute": 21}
